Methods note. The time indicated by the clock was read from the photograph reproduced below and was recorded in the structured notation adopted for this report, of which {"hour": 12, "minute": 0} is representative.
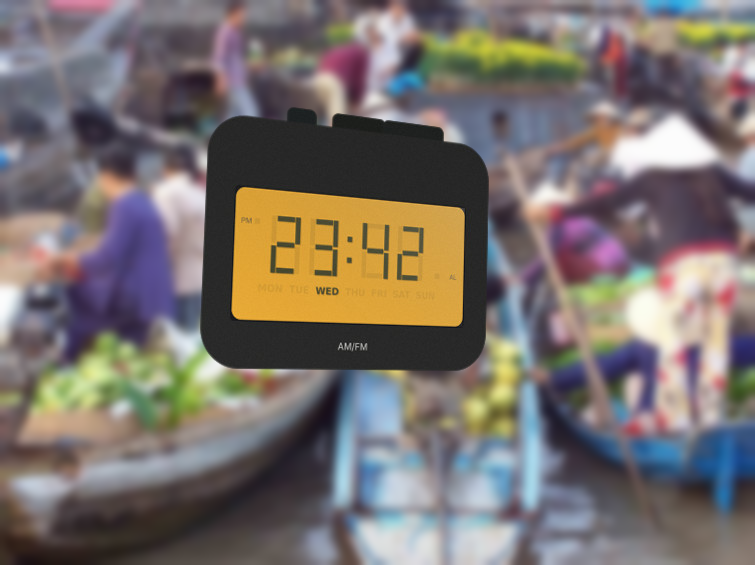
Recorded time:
{"hour": 23, "minute": 42}
